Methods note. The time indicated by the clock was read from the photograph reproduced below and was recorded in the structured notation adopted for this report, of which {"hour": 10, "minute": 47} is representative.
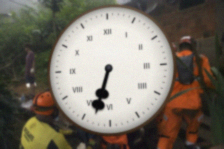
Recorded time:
{"hour": 6, "minute": 33}
